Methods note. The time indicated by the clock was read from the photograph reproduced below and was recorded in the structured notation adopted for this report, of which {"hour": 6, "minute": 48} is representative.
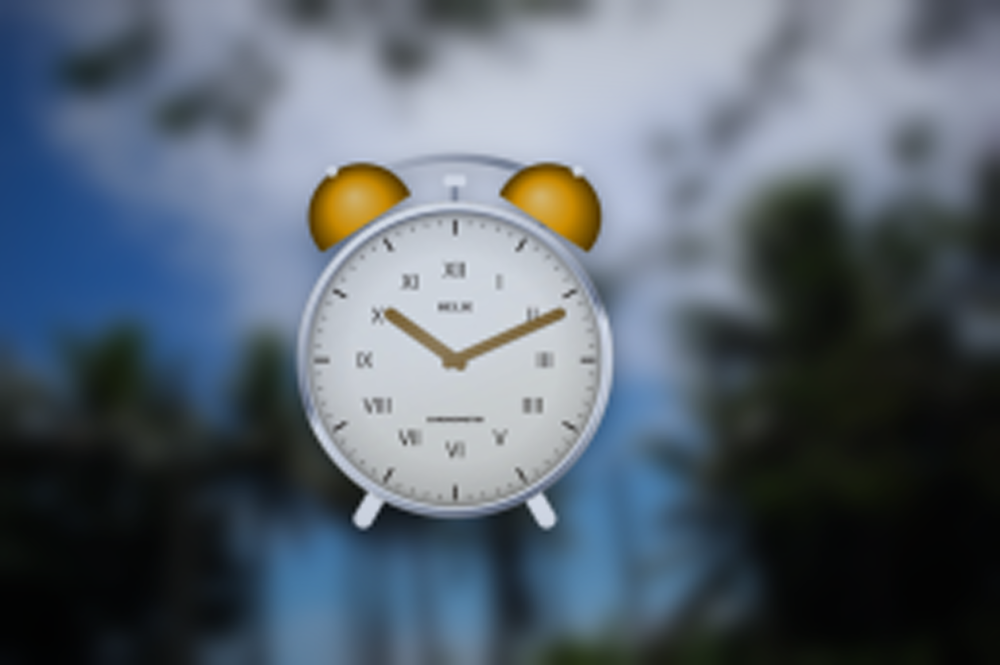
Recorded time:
{"hour": 10, "minute": 11}
